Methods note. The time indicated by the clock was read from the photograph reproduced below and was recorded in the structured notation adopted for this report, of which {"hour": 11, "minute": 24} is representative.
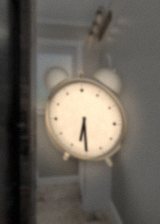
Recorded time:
{"hour": 6, "minute": 30}
